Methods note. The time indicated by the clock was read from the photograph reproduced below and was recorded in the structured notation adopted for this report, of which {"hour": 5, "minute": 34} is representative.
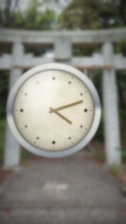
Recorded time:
{"hour": 4, "minute": 12}
